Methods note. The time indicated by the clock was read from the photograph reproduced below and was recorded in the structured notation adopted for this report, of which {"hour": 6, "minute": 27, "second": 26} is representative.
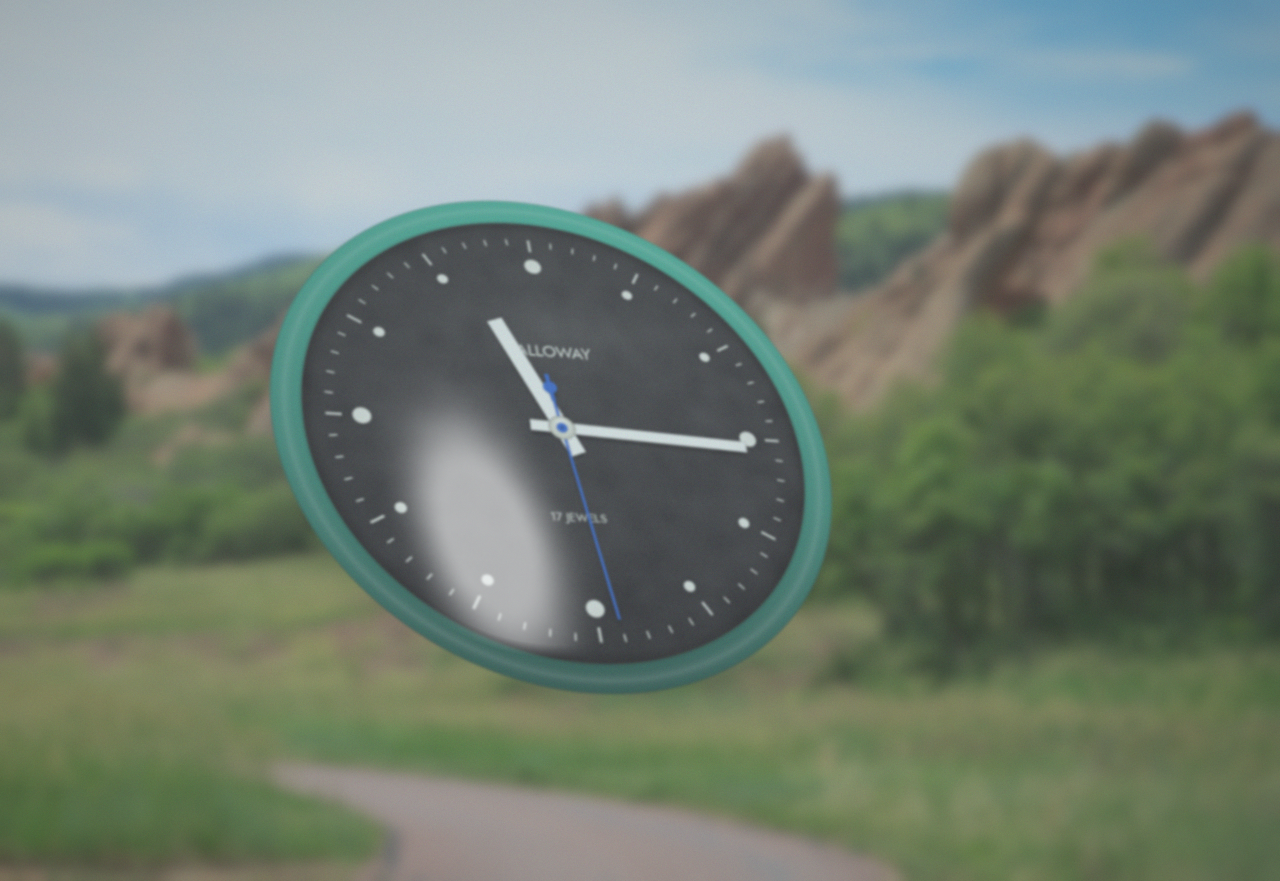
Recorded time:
{"hour": 11, "minute": 15, "second": 29}
